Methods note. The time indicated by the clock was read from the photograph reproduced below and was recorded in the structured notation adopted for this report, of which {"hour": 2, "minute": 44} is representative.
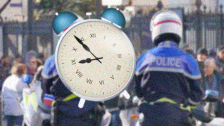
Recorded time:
{"hour": 8, "minute": 54}
